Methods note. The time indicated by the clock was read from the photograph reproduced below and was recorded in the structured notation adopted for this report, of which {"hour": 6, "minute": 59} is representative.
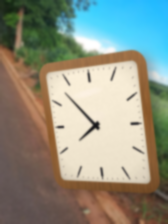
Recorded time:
{"hour": 7, "minute": 53}
